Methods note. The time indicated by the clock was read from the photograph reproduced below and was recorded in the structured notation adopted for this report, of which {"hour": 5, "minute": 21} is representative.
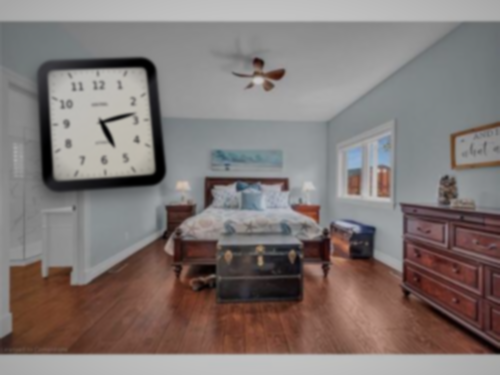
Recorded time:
{"hour": 5, "minute": 13}
